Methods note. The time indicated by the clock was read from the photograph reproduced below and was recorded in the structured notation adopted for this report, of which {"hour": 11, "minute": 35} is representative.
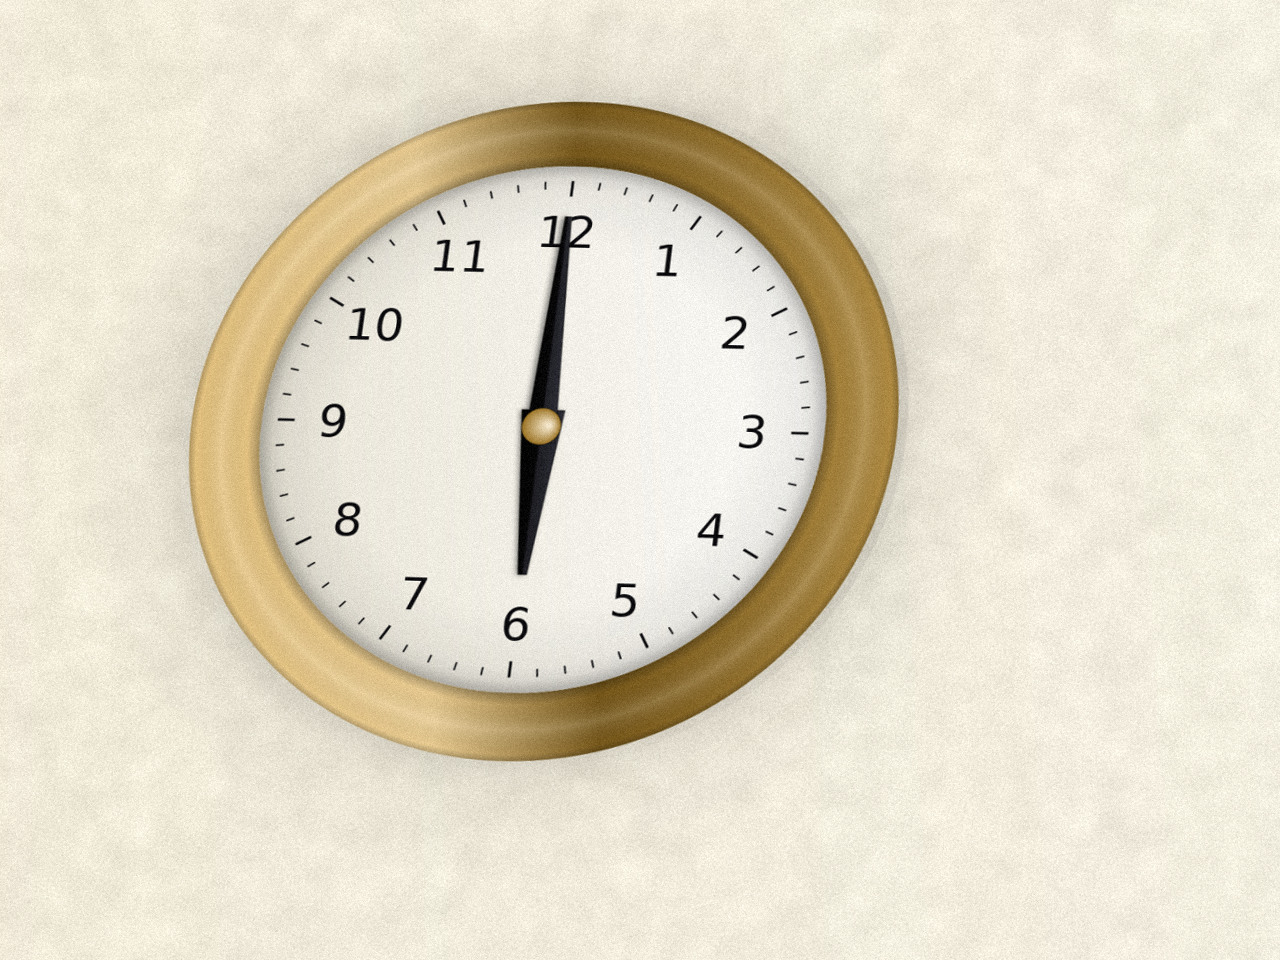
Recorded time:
{"hour": 6, "minute": 0}
